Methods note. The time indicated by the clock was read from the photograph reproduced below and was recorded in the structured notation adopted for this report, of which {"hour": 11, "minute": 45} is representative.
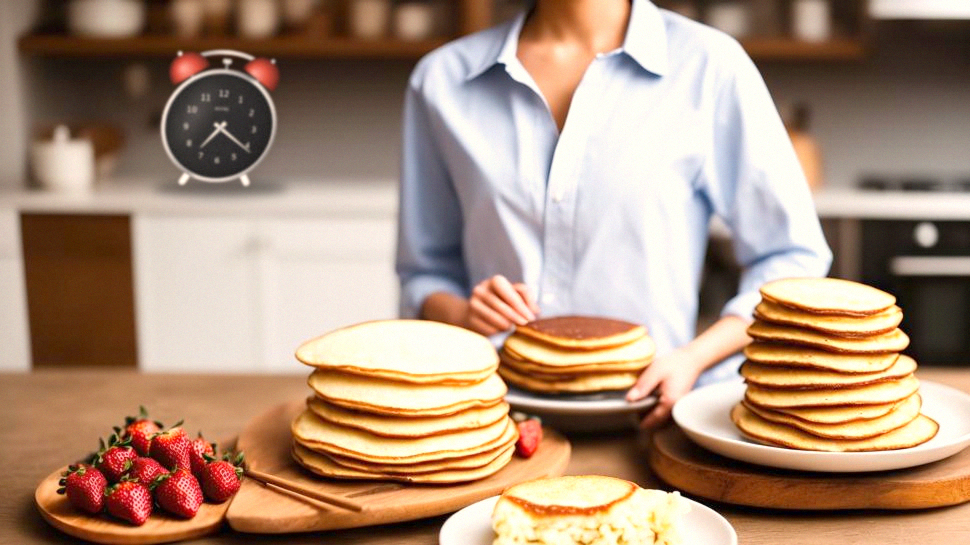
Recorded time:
{"hour": 7, "minute": 21}
